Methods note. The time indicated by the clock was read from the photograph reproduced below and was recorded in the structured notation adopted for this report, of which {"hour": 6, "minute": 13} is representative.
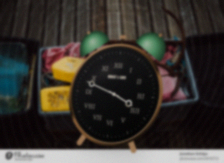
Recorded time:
{"hour": 3, "minute": 48}
